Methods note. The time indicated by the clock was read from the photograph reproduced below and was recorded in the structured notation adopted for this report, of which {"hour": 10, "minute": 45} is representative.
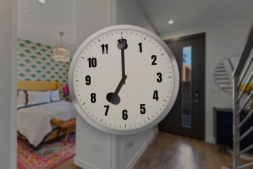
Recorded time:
{"hour": 7, "minute": 0}
